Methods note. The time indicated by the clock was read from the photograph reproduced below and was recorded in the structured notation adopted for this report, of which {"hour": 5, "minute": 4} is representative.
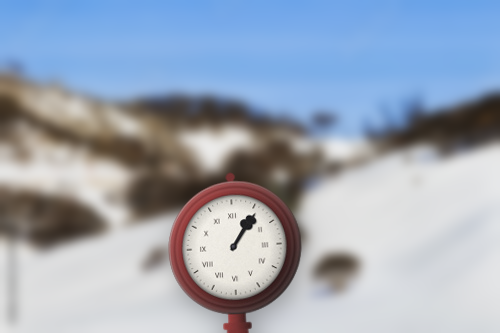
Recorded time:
{"hour": 1, "minute": 6}
